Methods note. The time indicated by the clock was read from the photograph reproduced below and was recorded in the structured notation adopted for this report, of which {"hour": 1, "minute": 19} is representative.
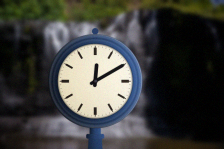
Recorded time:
{"hour": 12, "minute": 10}
